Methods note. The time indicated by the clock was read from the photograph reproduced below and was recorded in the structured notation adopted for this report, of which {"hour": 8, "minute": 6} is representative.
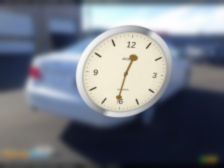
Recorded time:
{"hour": 12, "minute": 31}
